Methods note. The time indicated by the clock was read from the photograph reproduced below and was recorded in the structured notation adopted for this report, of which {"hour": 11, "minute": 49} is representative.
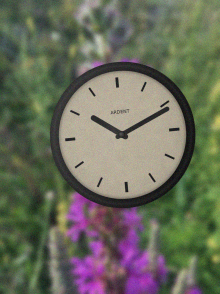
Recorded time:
{"hour": 10, "minute": 11}
